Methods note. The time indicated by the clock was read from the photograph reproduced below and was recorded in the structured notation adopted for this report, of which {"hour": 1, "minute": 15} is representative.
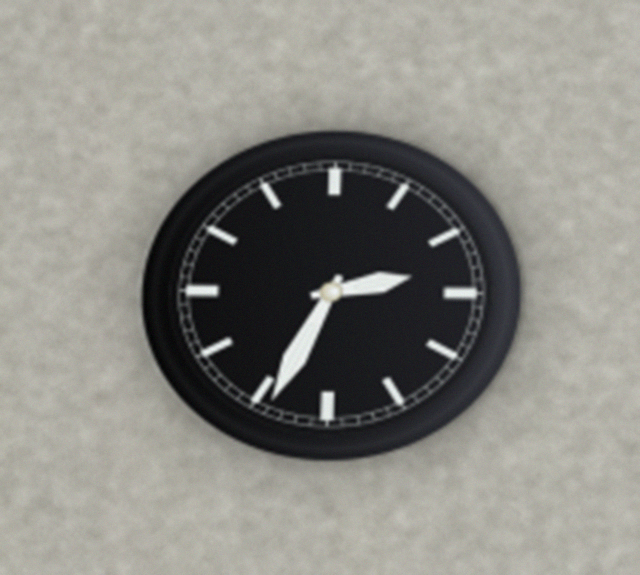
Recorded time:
{"hour": 2, "minute": 34}
